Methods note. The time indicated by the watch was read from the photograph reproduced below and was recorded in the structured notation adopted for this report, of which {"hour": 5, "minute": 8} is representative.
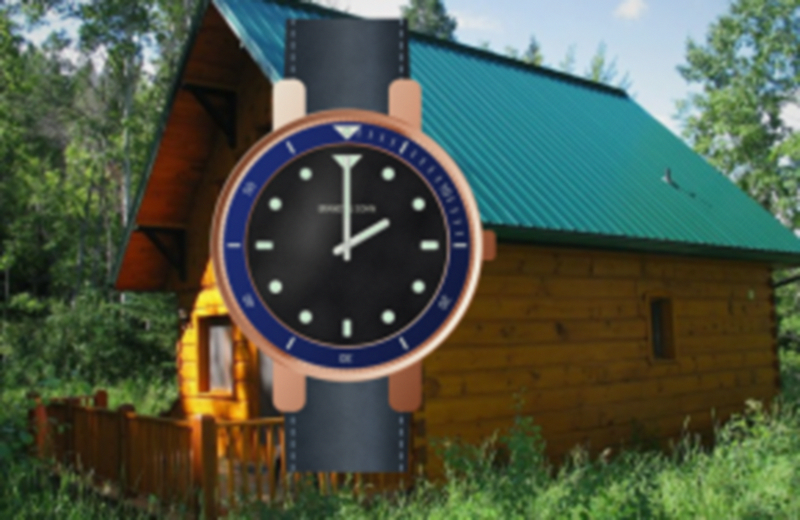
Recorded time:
{"hour": 2, "minute": 0}
